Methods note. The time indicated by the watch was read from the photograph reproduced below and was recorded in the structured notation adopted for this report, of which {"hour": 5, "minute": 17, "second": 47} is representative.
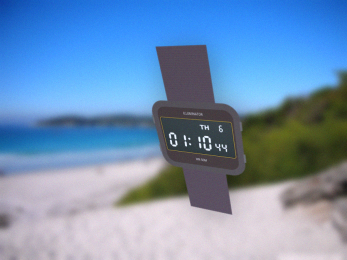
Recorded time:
{"hour": 1, "minute": 10, "second": 44}
